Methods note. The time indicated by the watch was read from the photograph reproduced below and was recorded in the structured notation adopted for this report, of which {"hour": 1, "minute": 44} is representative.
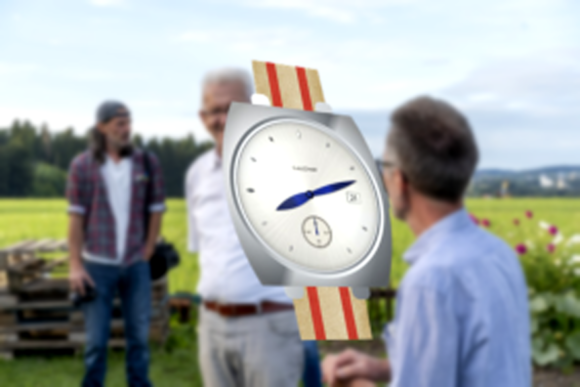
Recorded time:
{"hour": 8, "minute": 12}
